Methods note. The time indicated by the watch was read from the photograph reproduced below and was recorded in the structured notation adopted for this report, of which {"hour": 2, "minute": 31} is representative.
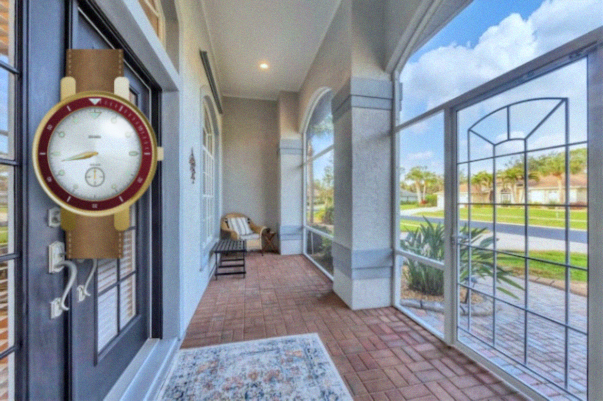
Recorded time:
{"hour": 8, "minute": 43}
